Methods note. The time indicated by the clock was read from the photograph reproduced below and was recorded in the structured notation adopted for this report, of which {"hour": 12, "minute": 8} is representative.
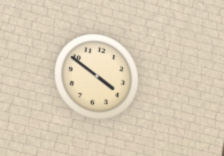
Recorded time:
{"hour": 3, "minute": 49}
